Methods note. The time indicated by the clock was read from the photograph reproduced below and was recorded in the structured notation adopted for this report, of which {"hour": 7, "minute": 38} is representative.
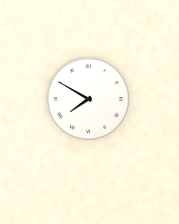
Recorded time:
{"hour": 7, "minute": 50}
